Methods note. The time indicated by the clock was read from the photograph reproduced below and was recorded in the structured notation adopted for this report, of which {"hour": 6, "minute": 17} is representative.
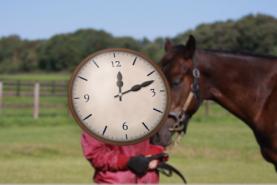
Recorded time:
{"hour": 12, "minute": 12}
